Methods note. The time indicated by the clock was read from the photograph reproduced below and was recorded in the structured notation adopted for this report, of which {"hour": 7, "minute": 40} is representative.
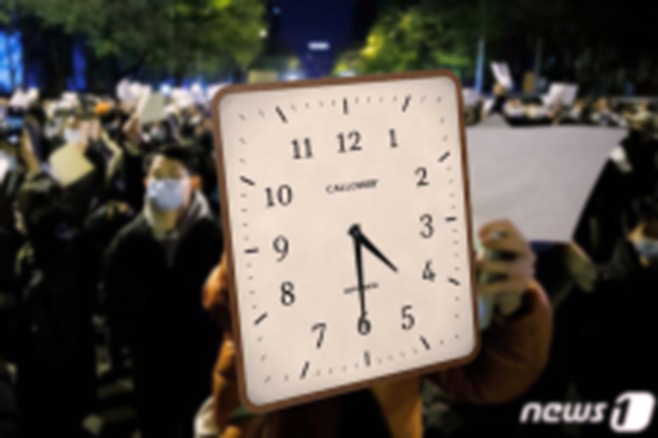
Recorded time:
{"hour": 4, "minute": 30}
